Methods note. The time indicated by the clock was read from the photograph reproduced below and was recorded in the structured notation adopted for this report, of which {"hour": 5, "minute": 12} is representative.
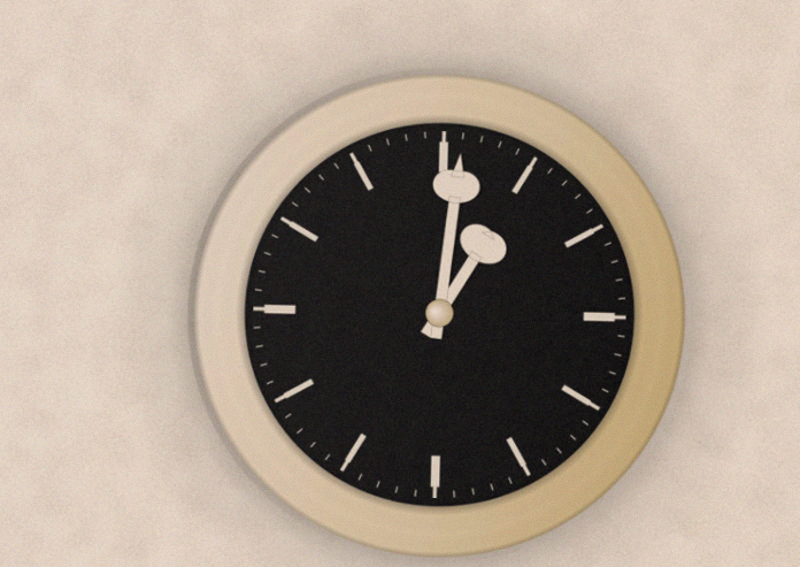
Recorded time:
{"hour": 1, "minute": 1}
